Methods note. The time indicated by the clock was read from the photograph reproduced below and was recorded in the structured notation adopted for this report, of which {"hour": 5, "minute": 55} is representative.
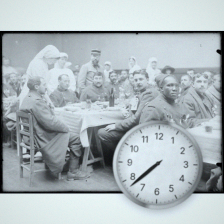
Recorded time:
{"hour": 7, "minute": 38}
